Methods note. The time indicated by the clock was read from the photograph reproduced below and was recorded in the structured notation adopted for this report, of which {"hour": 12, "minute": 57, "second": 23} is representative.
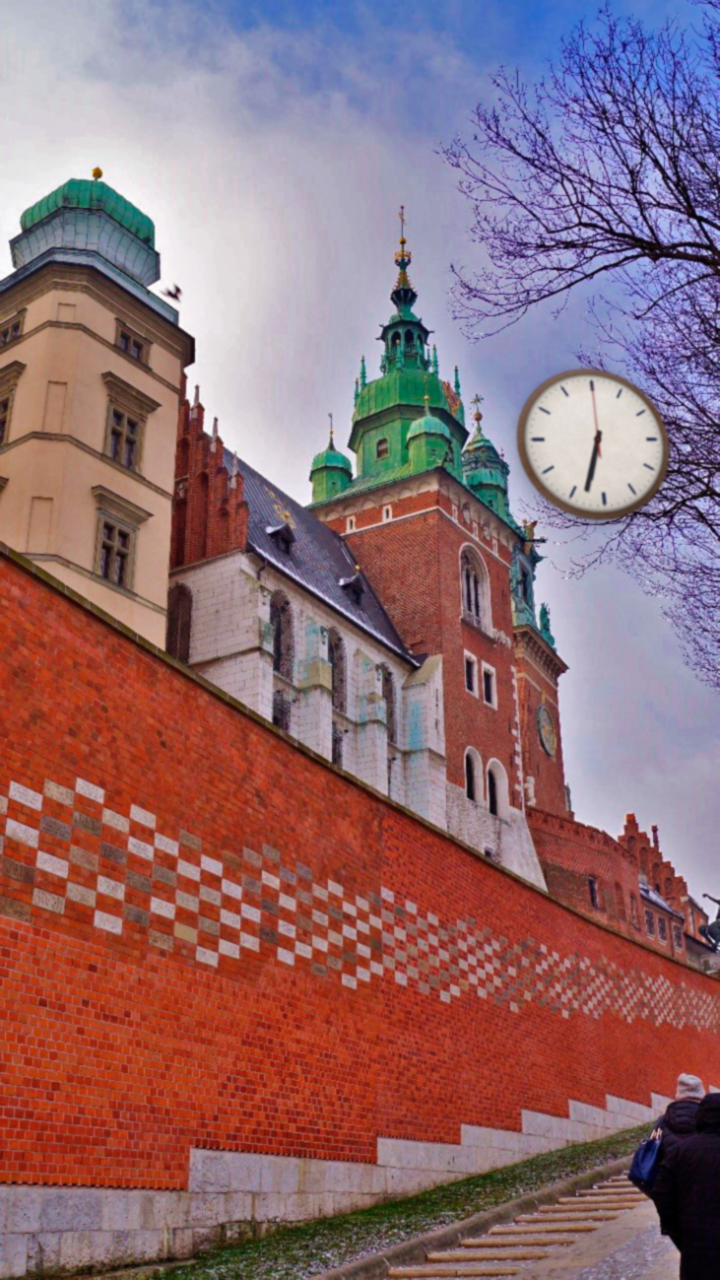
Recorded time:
{"hour": 6, "minute": 33, "second": 0}
